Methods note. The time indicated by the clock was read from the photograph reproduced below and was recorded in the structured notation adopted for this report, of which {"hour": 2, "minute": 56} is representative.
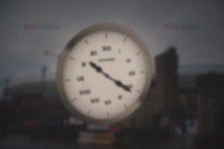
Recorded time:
{"hour": 10, "minute": 21}
